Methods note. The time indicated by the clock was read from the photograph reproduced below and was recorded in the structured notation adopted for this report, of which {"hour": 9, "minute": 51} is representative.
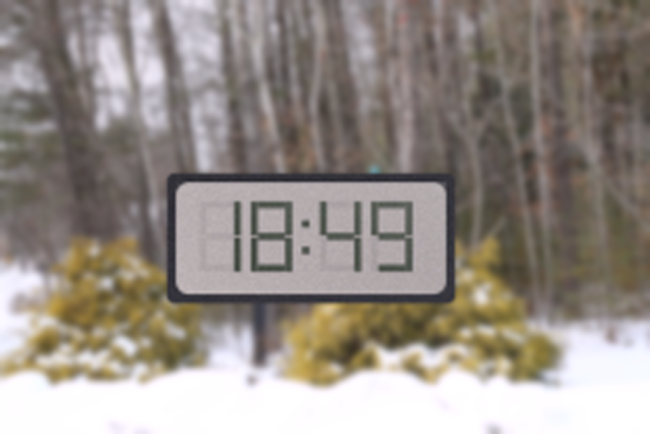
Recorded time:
{"hour": 18, "minute": 49}
